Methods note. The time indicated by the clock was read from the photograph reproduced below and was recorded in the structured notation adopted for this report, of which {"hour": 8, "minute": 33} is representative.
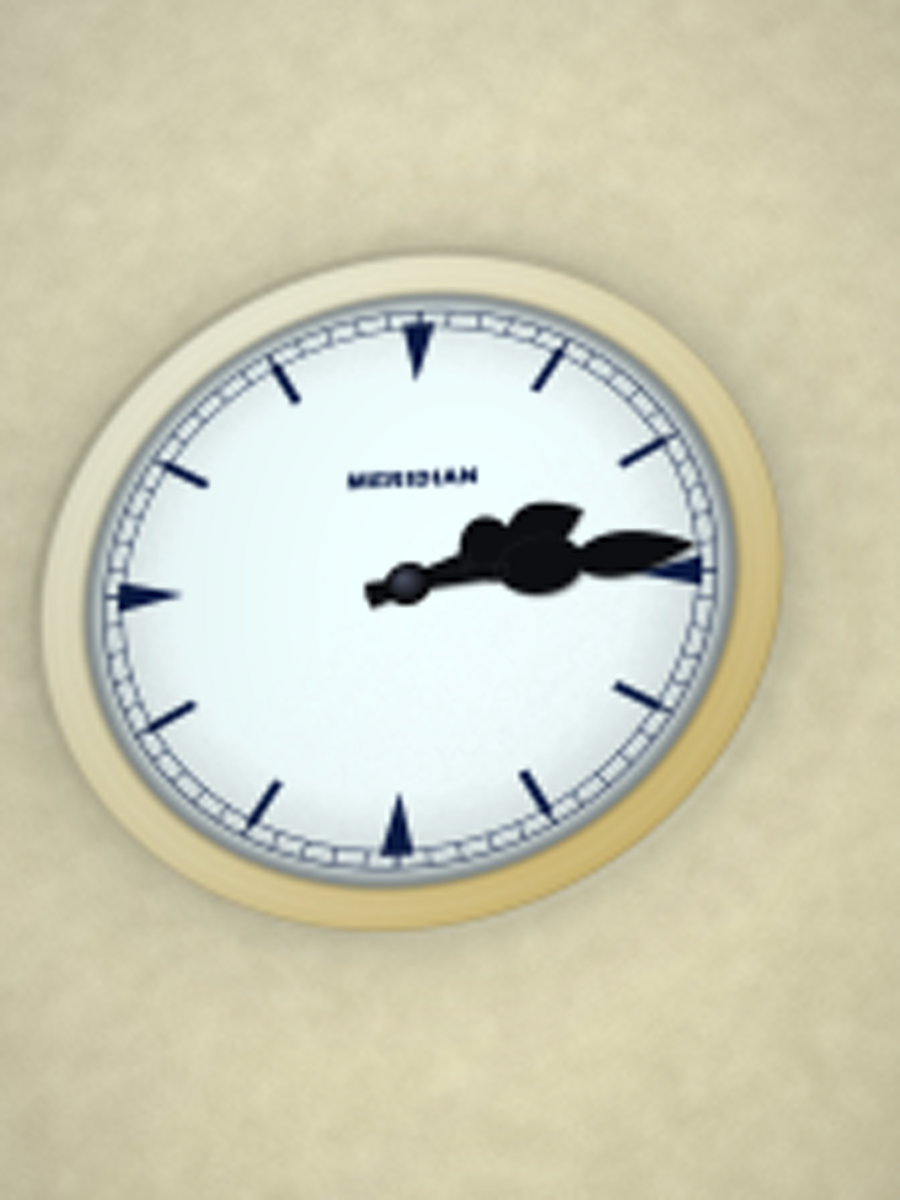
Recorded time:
{"hour": 2, "minute": 14}
